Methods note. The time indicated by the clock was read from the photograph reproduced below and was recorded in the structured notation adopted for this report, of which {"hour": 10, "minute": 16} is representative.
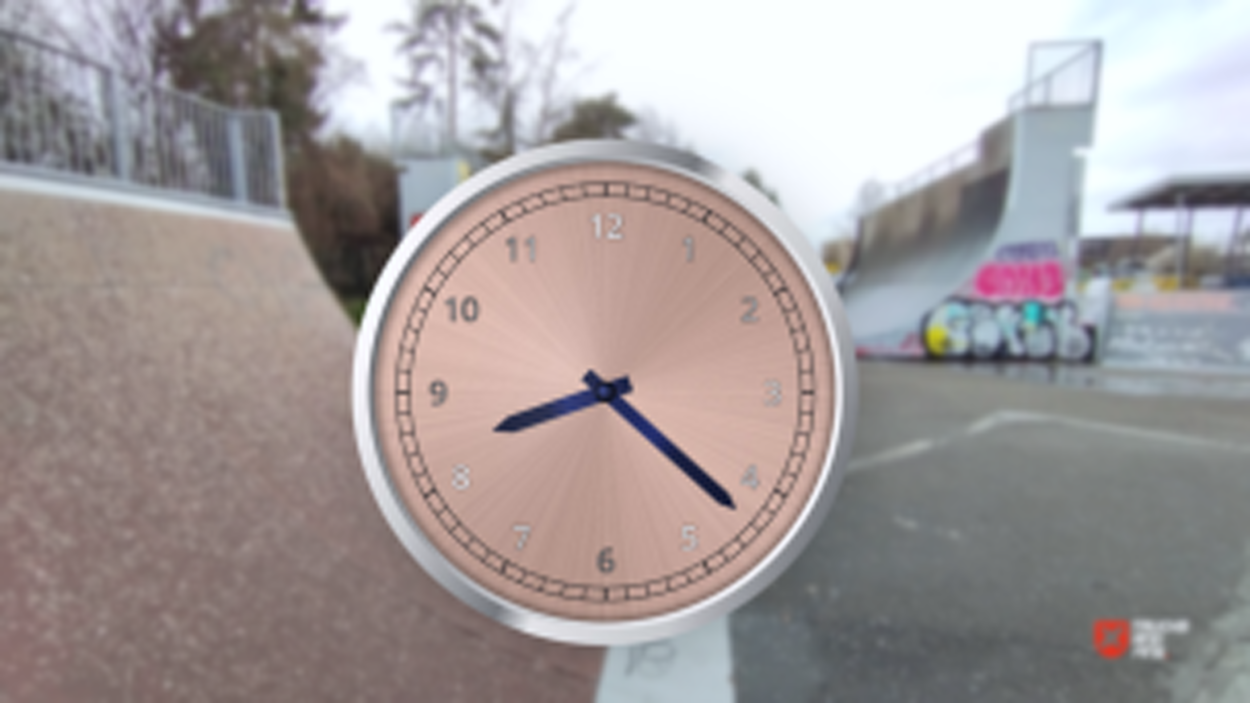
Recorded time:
{"hour": 8, "minute": 22}
